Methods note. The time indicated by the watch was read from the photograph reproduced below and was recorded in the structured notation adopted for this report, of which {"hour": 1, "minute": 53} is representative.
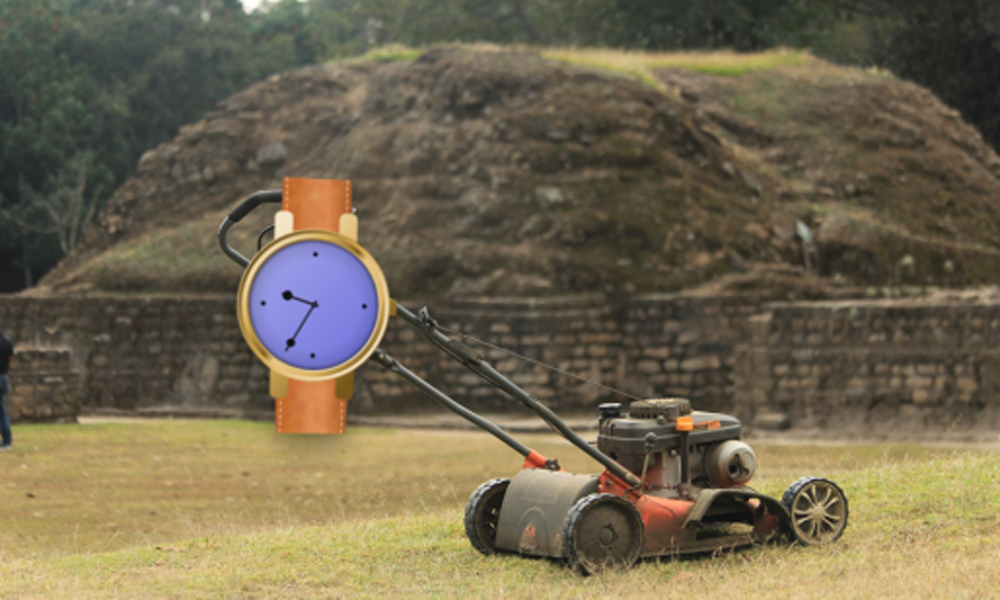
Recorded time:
{"hour": 9, "minute": 35}
